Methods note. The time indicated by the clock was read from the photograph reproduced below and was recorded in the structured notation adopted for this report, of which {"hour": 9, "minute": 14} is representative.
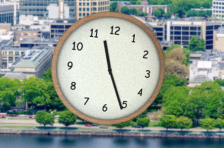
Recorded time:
{"hour": 11, "minute": 26}
